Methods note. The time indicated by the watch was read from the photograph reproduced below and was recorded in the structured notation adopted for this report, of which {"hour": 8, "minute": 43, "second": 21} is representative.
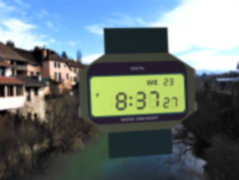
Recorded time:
{"hour": 8, "minute": 37, "second": 27}
